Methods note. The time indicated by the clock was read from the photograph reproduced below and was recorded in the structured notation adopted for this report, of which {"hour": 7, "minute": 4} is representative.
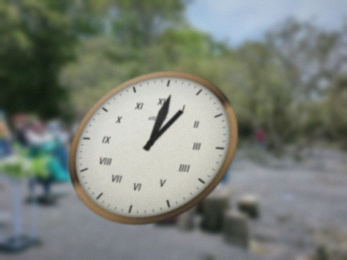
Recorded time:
{"hour": 1, "minute": 1}
